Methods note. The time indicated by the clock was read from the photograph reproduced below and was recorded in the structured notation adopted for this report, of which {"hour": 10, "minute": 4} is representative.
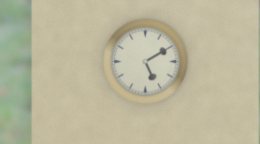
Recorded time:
{"hour": 5, "minute": 10}
